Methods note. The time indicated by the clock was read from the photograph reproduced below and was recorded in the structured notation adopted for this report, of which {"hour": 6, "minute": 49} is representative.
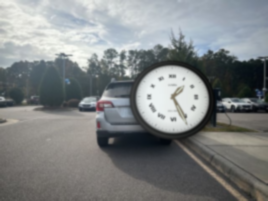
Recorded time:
{"hour": 1, "minute": 26}
